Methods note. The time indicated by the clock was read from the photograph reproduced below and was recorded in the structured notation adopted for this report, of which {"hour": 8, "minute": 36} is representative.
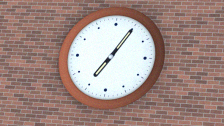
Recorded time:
{"hour": 7, "minute": 5}
